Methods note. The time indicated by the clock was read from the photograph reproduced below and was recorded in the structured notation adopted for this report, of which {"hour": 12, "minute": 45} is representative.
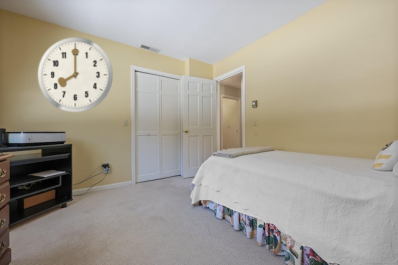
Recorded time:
{"hour": 8, "minute": 0}
